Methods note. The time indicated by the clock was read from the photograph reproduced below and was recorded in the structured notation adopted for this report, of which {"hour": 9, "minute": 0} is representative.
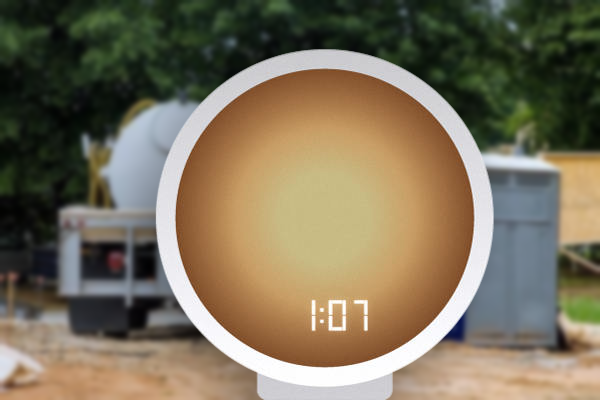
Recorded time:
{"hour": 1, "minute": 7}
